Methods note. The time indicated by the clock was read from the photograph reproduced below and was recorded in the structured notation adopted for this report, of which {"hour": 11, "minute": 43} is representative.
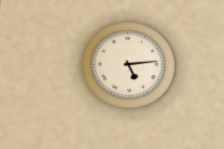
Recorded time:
{"hour": 5, "minute": 14}
